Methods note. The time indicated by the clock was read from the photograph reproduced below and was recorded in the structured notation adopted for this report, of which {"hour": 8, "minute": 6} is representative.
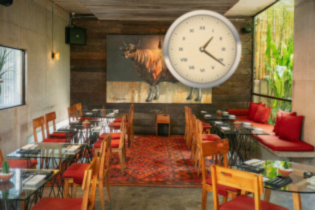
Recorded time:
{"hour": 1, "minute": 21}
